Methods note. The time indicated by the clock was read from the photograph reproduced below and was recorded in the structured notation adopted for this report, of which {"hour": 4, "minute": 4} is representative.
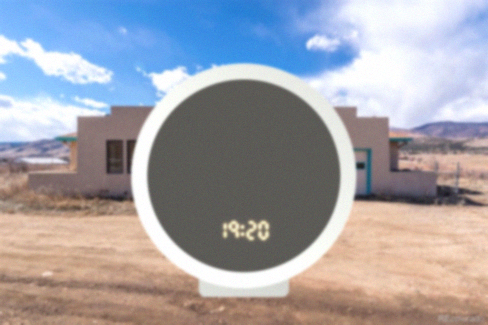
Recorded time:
{"hour": 19, "minute": 20}
